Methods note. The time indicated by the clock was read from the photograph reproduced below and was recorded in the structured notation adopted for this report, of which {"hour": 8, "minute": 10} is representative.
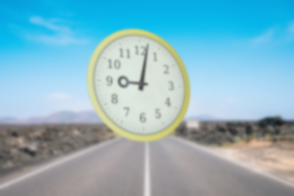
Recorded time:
{"hour": 9, "minute": 2}
